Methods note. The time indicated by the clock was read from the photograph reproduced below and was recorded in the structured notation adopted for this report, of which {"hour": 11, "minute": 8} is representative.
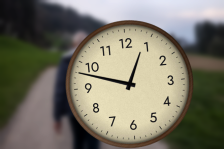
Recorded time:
{"hour": 12, "minute": 48}
